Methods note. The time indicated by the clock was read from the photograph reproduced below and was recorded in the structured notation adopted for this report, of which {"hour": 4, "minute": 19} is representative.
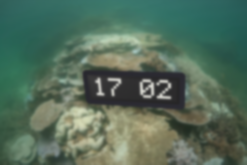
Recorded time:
{"hour": 17, "minute": 2}
